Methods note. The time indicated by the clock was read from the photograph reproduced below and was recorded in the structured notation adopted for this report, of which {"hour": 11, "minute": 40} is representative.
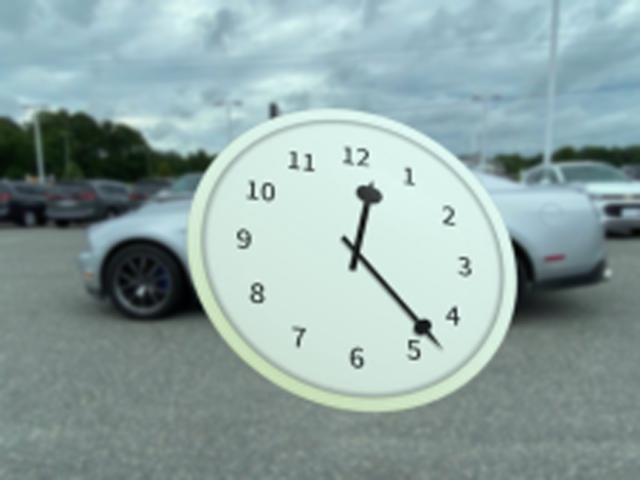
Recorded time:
{"hour": 12, "minute": 23}
